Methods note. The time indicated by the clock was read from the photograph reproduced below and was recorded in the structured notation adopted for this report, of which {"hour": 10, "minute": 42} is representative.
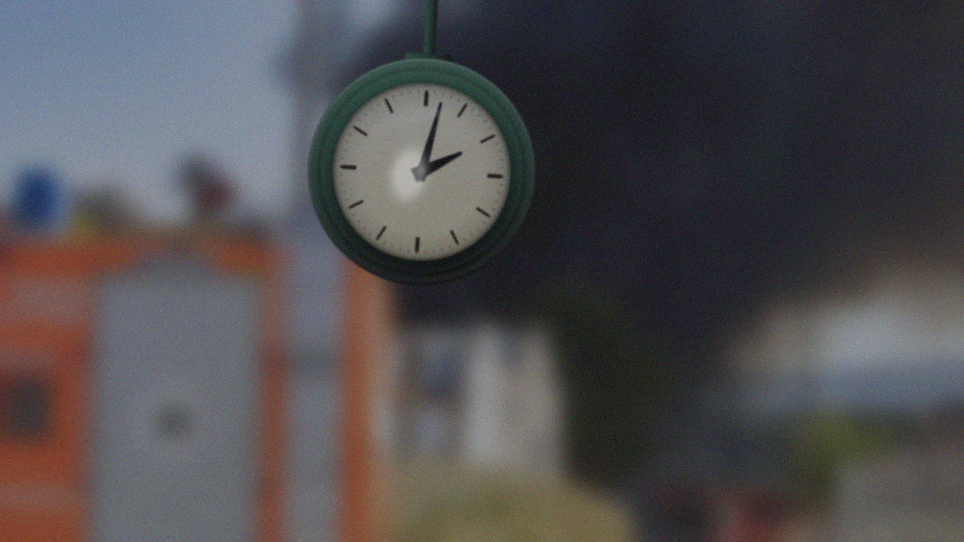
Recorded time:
{"hour": 2, "minute": 2}
